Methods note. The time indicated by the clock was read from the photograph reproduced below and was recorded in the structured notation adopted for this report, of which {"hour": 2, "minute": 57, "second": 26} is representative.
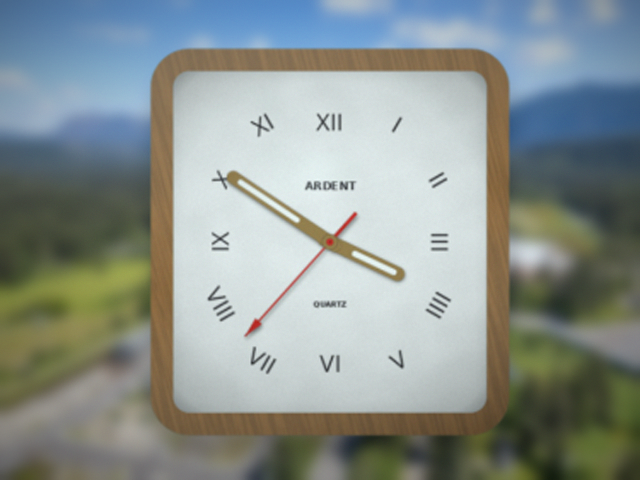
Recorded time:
{"hour": 3, "minute": 50, "second": 37}
